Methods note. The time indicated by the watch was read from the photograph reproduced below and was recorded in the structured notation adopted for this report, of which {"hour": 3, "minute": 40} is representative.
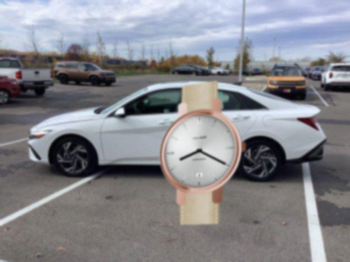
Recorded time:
{"hour": 8, "minute": 20}
